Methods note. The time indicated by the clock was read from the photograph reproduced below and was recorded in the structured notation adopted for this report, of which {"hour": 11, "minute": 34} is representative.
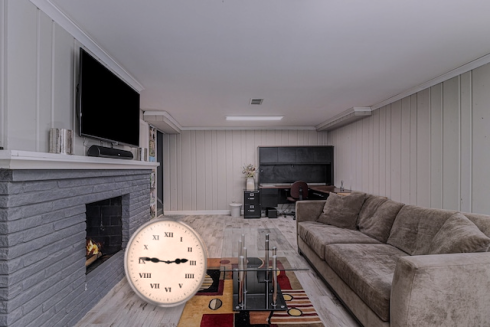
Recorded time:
{"hour": 2, "minute": 46}
